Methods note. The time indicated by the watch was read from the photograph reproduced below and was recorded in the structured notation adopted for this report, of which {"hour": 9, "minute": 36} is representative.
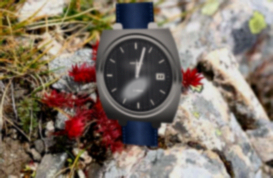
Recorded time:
{"hour": 12, "minute": 3}
